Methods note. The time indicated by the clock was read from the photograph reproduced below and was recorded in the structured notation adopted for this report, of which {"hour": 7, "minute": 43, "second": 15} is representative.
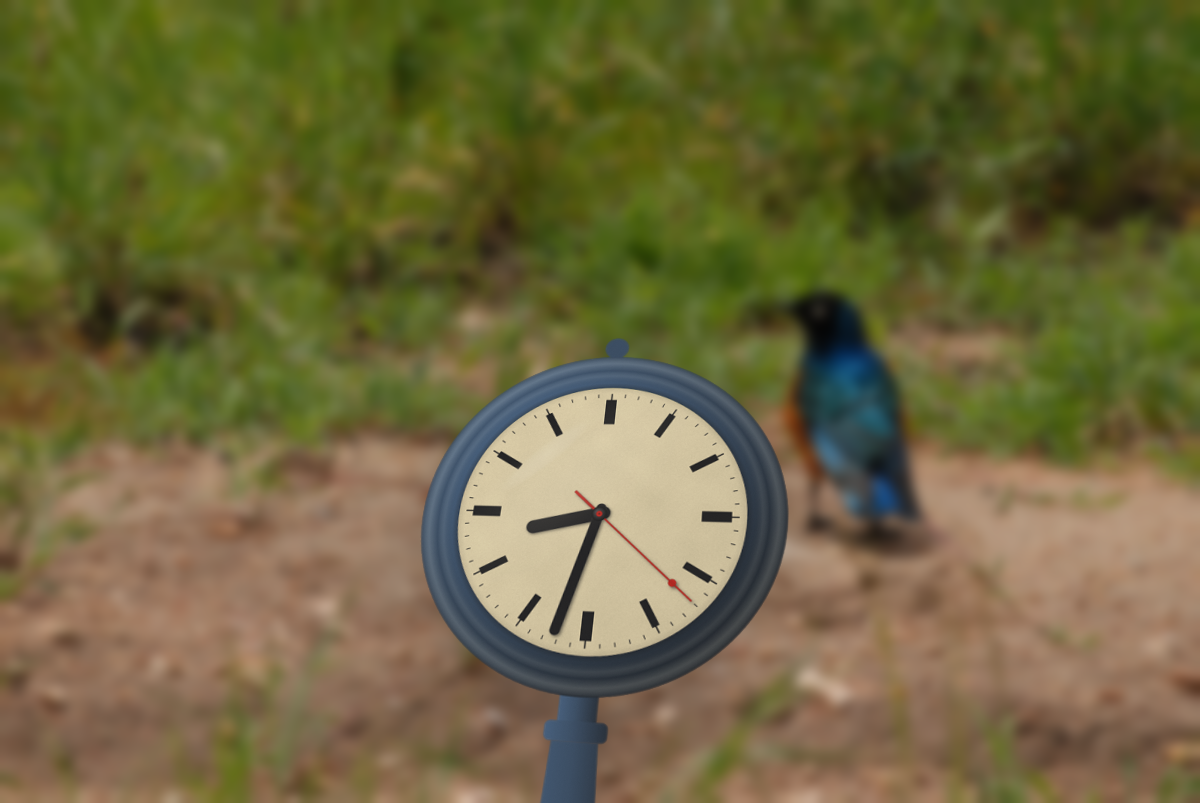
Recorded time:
{"hour": 8, "minute": 32, "second": 22}
